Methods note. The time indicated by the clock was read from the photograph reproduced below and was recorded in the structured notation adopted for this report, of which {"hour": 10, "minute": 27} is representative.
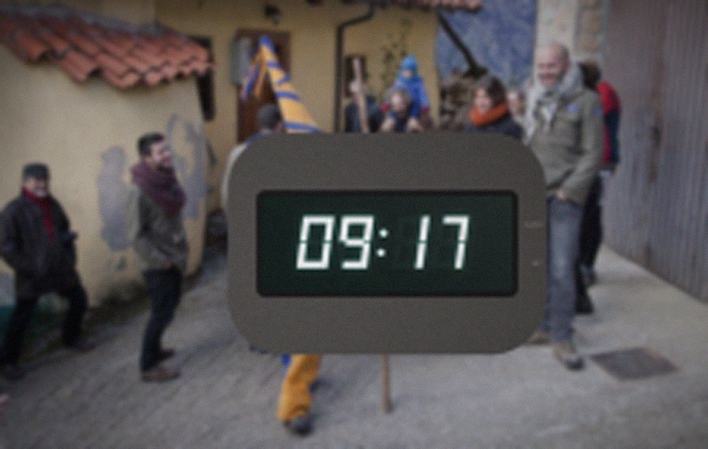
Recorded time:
{"hour": 9, "minute": 17}
